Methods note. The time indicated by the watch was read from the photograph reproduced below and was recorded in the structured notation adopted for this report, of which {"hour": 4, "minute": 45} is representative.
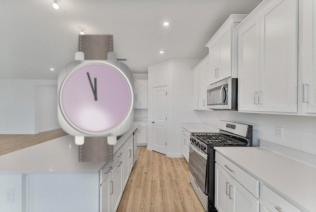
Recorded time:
{"hour": 11, "minute": 57}
